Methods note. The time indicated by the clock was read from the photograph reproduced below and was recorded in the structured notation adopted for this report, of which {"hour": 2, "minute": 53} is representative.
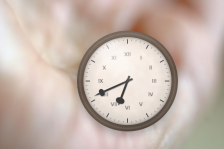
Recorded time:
{"hour": 6, "minute": 41}
